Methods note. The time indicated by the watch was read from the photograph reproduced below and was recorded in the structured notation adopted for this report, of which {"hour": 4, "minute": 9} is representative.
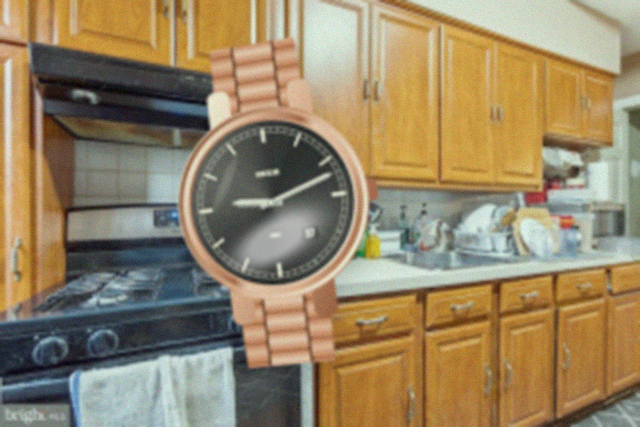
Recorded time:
{"hour": 9, "minute": 12}
